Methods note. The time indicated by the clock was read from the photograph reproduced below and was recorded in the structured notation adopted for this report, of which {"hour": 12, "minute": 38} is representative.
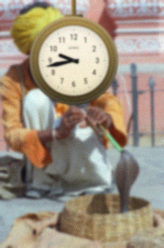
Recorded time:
{"hour": 9, "minute": 43}
